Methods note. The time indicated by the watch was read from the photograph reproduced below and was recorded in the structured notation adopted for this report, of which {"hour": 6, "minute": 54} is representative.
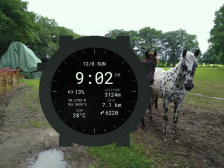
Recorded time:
{"hour": 9, "minute": 2}
